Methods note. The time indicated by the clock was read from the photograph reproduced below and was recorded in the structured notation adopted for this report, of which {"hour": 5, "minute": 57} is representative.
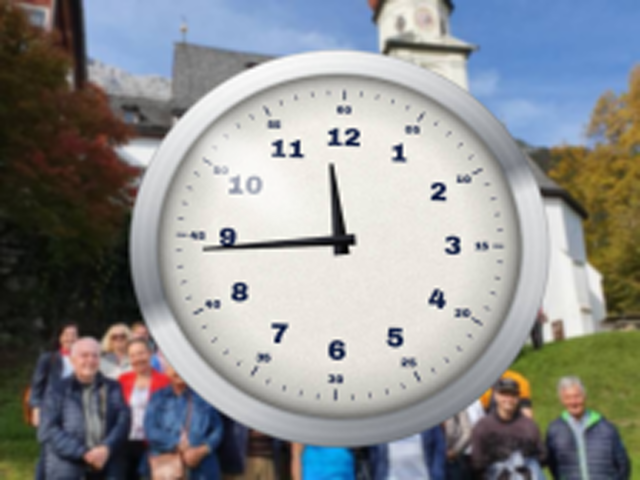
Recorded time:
{"hour": 11, "minute": 44}
